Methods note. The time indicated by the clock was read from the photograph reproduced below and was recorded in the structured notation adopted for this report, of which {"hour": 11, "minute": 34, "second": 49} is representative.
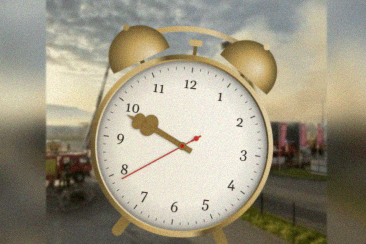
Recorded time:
{"hour": 9, "minute": 48, "second": 39}
